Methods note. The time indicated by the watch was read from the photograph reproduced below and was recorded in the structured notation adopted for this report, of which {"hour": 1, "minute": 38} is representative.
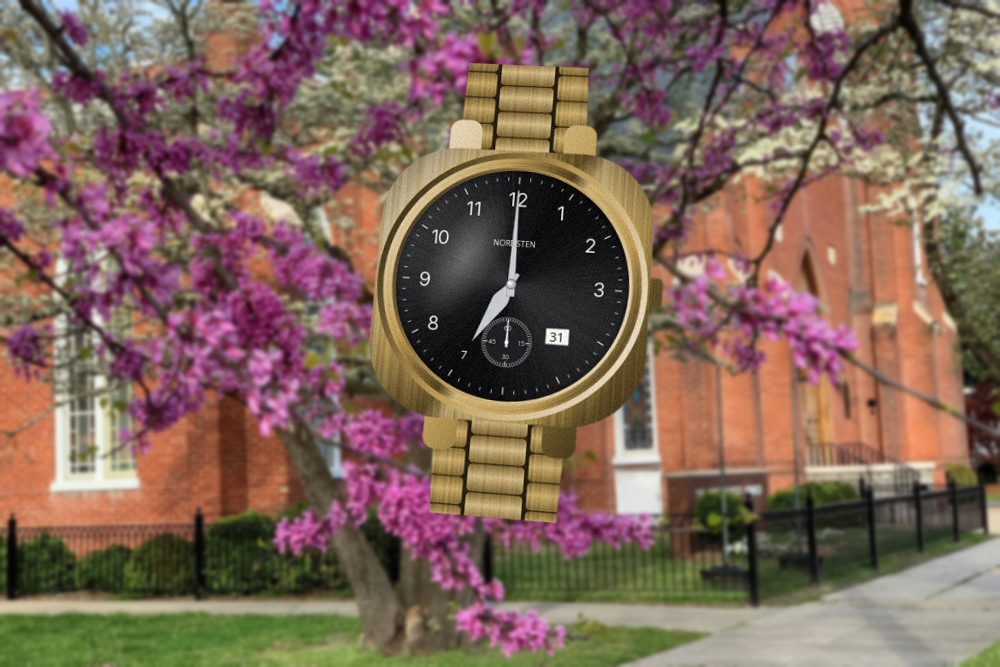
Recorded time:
{"hour": 7, "minute": 0}
